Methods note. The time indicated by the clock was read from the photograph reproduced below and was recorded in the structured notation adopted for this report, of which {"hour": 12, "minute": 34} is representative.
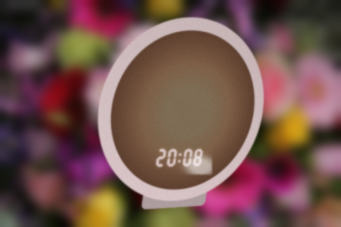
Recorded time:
{"hour": 20, "minute": 8}
